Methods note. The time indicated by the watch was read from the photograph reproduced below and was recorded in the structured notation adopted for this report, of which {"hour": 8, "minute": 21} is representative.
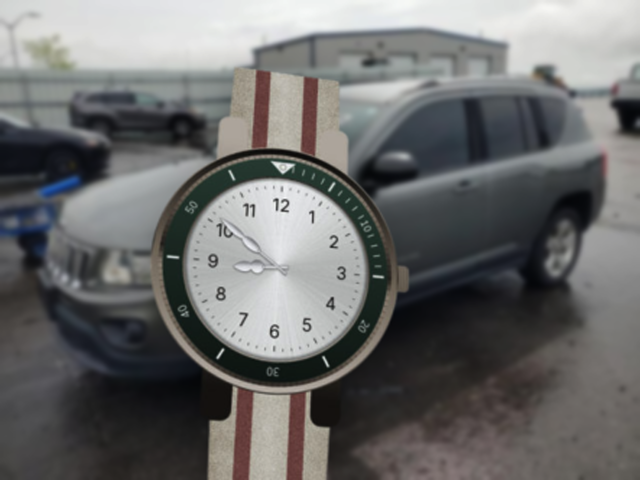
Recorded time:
{"hour": 8, "minute": 51}
